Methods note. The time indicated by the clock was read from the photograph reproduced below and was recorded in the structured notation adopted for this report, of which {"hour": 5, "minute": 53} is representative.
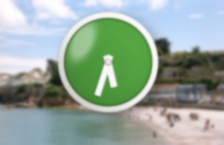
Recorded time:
{"hour": 5, "minute": 33}
